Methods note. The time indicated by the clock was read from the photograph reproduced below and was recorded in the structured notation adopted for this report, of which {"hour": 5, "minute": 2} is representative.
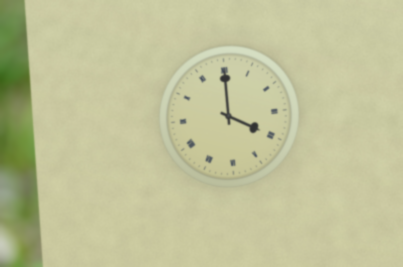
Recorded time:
{"hour": 4, "minute": 0}
